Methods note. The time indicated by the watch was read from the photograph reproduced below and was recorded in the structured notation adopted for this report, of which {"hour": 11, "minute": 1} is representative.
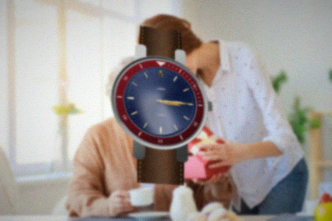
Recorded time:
{"hour": 3, "minute": 15}
